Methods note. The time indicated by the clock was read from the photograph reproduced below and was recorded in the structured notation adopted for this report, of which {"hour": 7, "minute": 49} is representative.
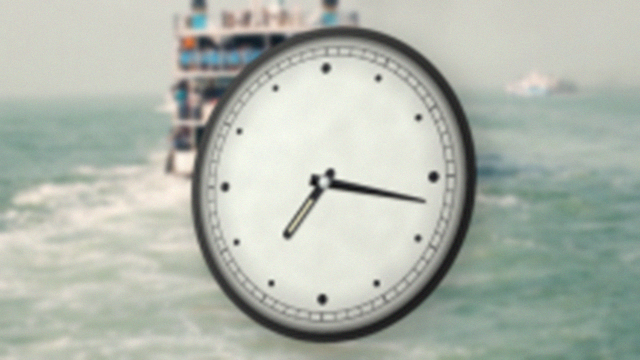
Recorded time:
{"hour": 7, "minute": 17}
